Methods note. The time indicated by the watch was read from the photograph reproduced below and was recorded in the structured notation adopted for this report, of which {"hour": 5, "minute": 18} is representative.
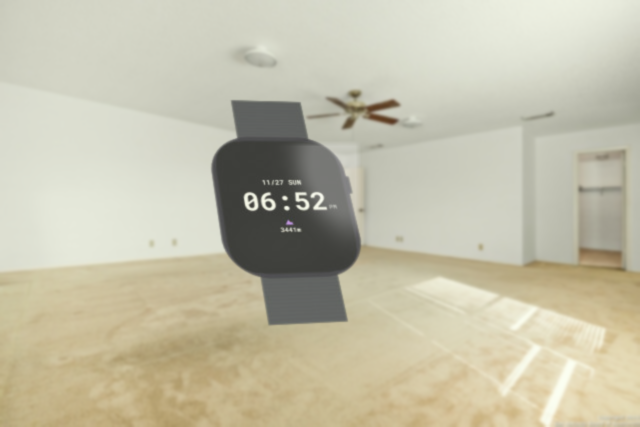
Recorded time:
{"hour": 6, "minute": 52}
